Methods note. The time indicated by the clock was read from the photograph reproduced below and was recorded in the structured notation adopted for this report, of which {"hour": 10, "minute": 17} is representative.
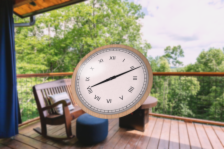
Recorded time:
{"hour": 8, "minute": 11}
